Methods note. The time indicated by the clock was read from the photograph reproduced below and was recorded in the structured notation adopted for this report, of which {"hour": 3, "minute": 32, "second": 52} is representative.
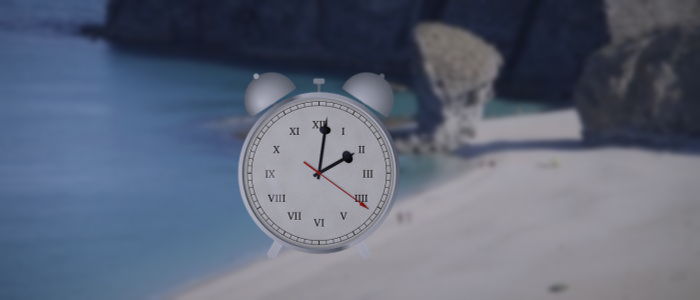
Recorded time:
{"hour": 2, "minute": 1, "second": 21}
